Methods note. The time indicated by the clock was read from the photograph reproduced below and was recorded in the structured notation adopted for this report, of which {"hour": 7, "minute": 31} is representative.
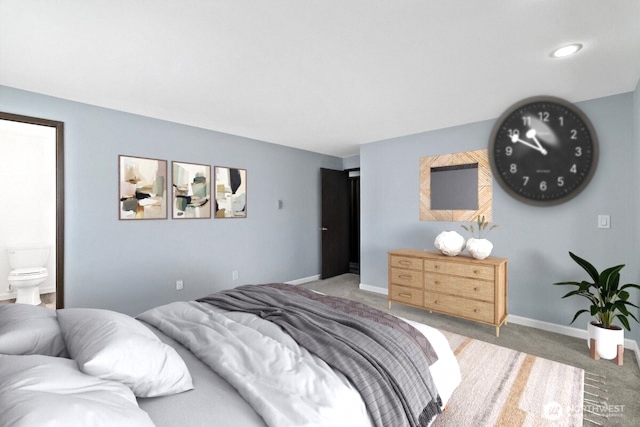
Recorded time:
{"hour": 10, "minute": 49}
